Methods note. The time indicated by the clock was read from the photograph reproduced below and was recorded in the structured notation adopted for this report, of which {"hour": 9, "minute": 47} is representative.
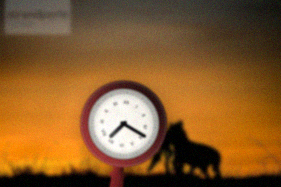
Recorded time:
{"hour": 7, "minute": 19}
